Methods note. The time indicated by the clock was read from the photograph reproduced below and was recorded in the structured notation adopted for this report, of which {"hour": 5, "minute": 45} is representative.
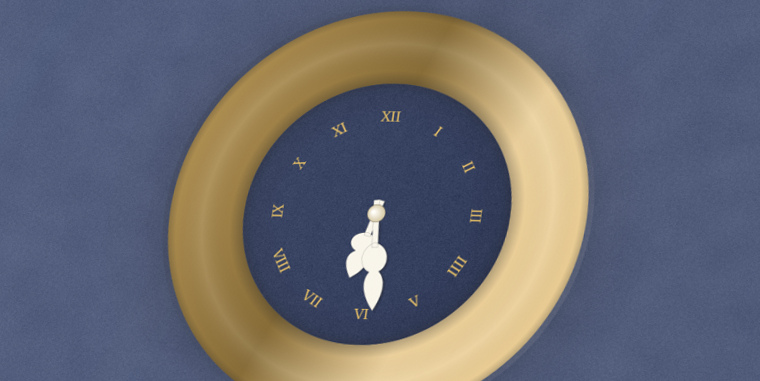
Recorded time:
{"hour": 6, "minute": 29}
